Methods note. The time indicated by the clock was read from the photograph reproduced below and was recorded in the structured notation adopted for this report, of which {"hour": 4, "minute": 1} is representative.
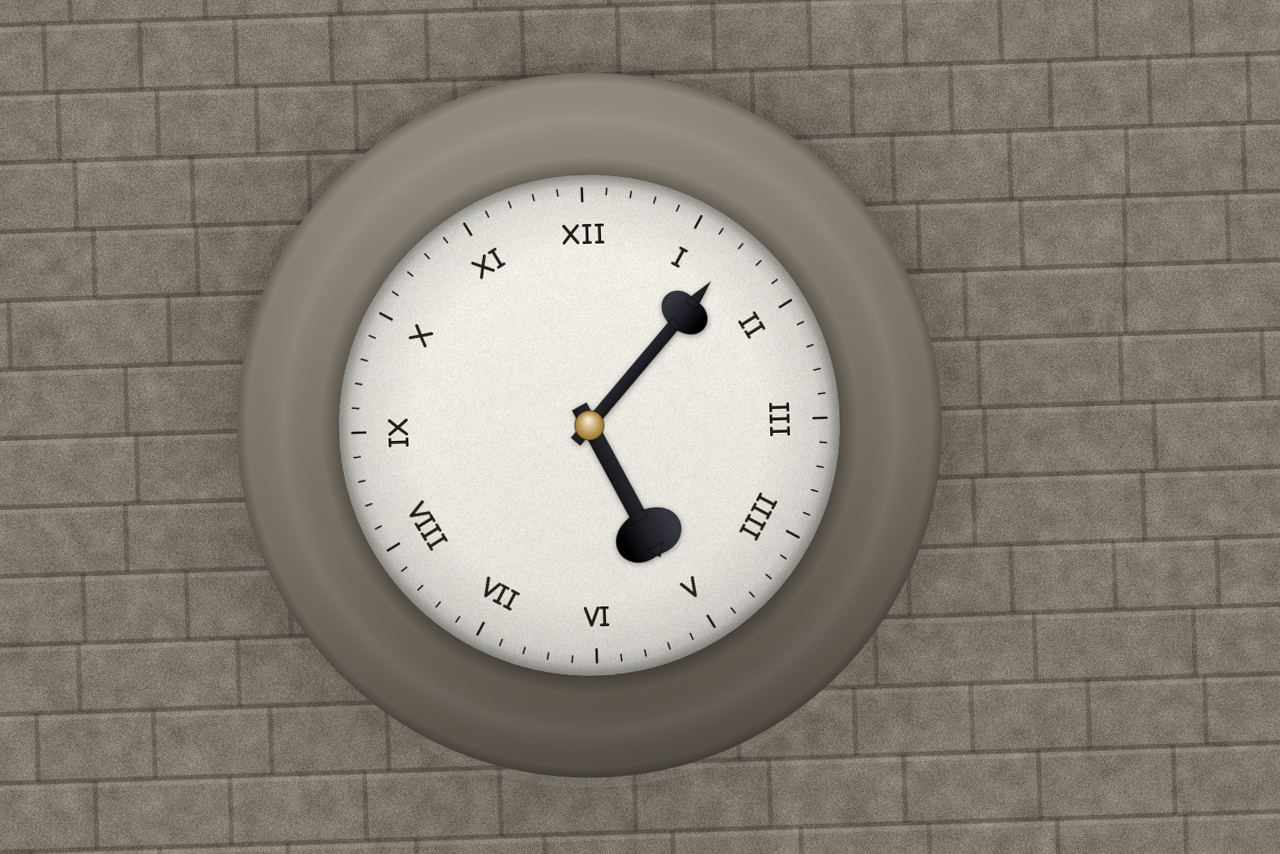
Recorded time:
{"hour": 5, "minute": 7}
